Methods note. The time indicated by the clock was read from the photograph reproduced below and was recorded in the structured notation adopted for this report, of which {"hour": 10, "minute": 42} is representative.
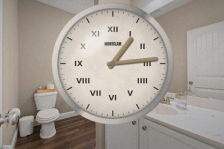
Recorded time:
{"hour": 1, "minute": 14}
